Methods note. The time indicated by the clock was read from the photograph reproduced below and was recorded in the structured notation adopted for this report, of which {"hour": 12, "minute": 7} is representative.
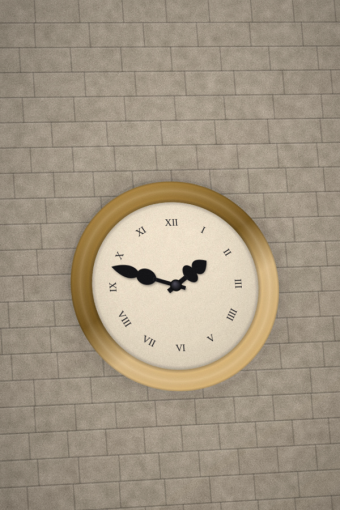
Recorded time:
{"hour": 1, "minute": 48}
